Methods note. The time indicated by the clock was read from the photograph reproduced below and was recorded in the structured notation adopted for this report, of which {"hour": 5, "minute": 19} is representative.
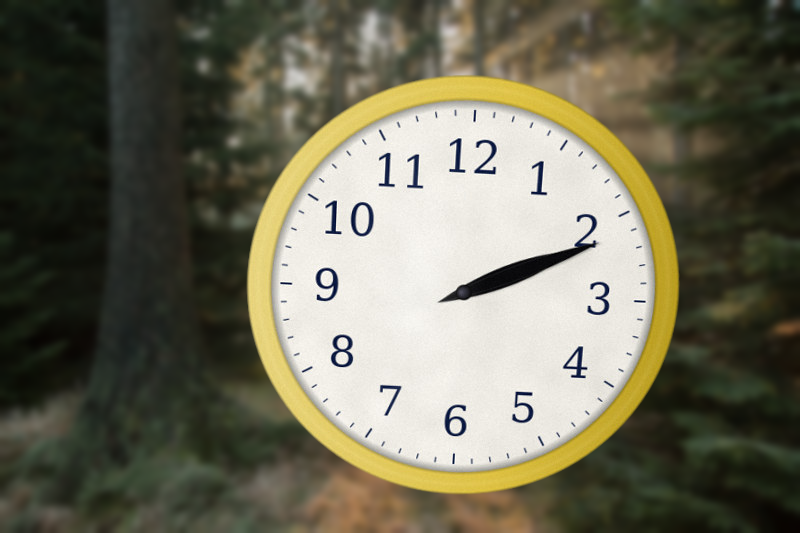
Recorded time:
{"hour": 2, "minute": 11}
